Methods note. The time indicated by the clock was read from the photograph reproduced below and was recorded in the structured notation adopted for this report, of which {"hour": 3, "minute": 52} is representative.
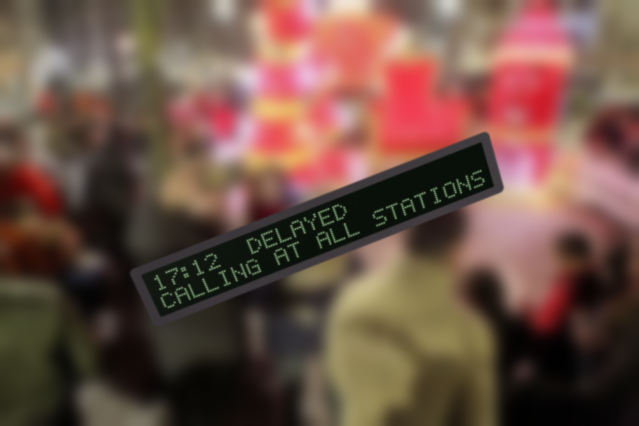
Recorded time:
{"hour": 17, "minute": 12}
